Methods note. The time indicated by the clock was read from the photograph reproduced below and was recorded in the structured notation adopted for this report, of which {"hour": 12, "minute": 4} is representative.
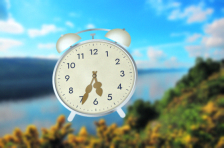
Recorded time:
{"hour": 5, "minute": 34}
